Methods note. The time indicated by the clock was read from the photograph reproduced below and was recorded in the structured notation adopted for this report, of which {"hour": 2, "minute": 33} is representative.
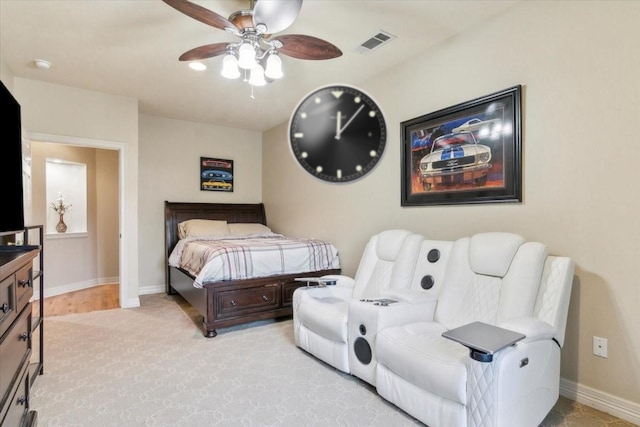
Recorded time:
{"hour": 12, "minute": 7}
